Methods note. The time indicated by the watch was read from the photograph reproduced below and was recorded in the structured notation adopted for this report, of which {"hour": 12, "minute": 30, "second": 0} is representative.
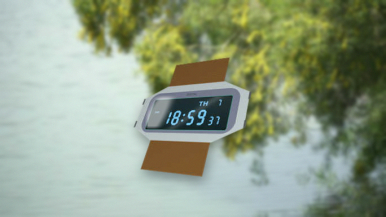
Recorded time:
{"hour": 18, "minute": 59, "second": 37}
